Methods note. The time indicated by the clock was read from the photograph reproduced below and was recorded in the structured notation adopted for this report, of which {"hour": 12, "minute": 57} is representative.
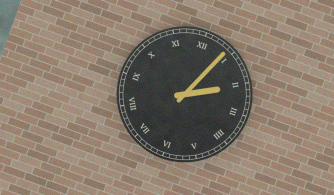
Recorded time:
{"hour": 2, "minute": 4}
